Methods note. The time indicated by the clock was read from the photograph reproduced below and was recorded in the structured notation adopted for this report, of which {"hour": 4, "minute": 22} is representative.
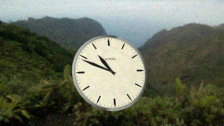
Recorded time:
{"hour": 10, "minute": 49}
